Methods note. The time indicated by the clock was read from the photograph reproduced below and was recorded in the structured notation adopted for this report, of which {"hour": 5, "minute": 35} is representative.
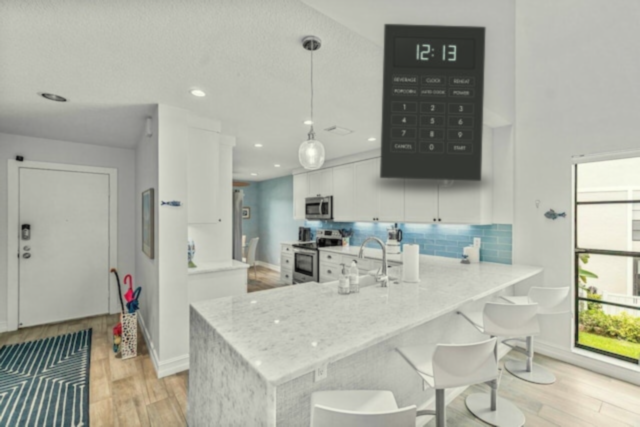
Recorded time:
{"hour": 12, "minute": 13}
